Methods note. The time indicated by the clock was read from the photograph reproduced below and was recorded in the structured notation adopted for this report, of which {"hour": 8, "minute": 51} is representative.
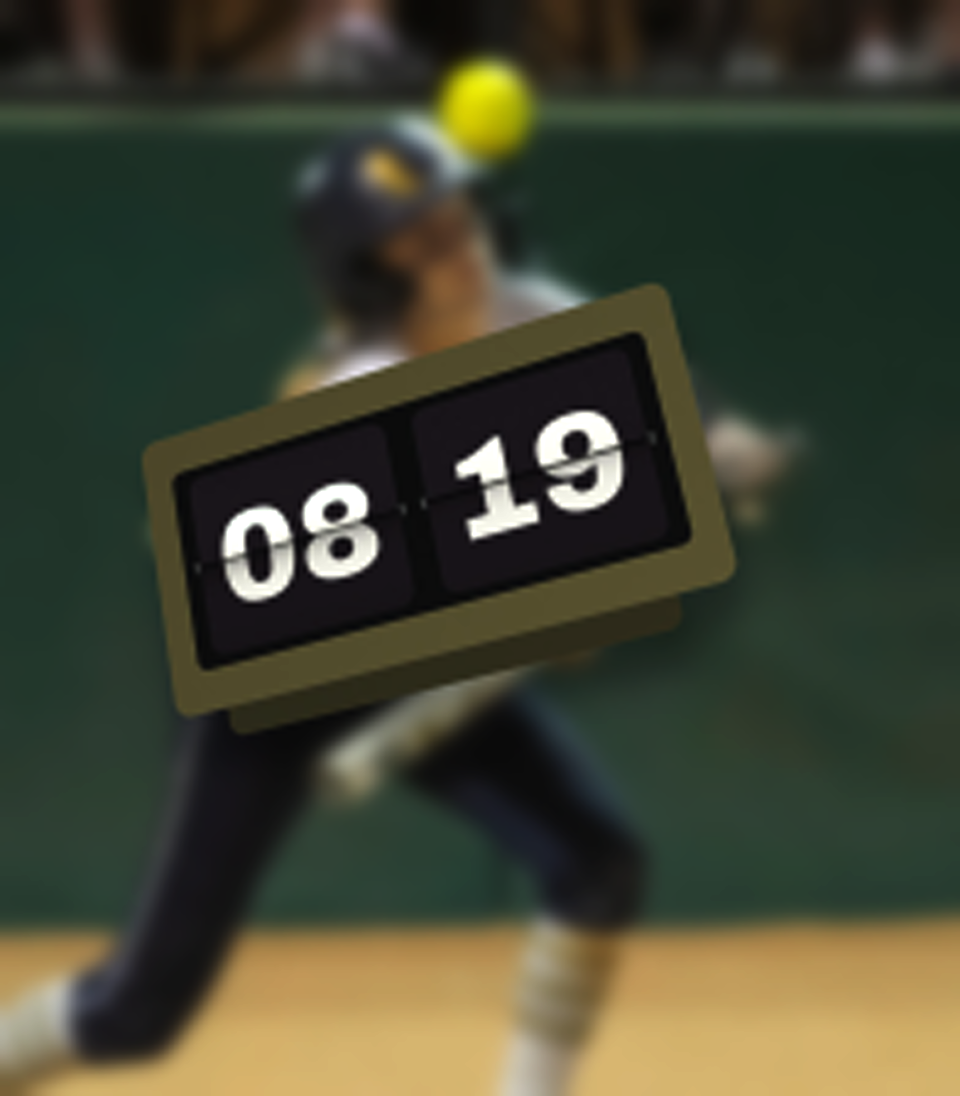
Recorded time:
{"hour": 8, "minute": 19}
